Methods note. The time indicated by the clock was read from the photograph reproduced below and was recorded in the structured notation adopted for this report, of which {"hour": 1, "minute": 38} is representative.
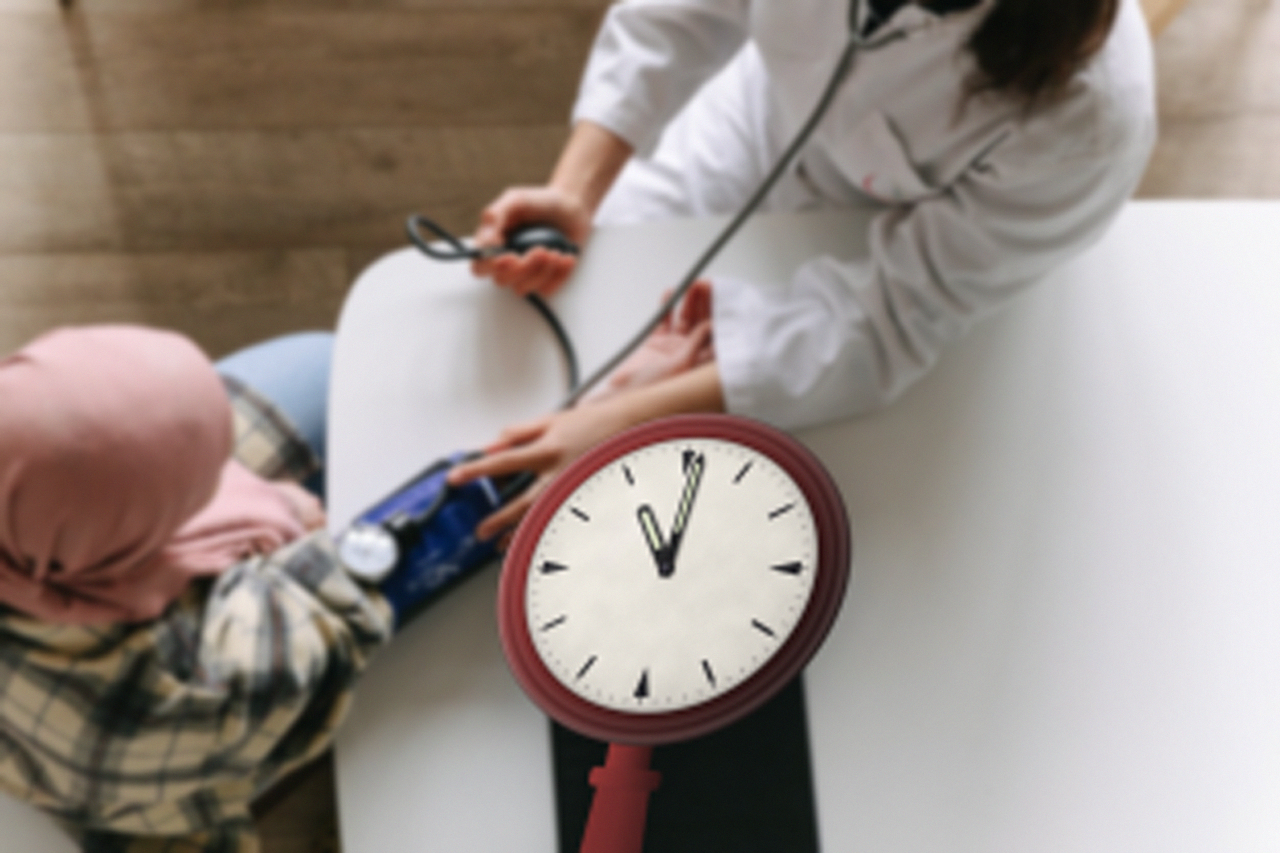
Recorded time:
{"hour": 11, "minute": 1}
